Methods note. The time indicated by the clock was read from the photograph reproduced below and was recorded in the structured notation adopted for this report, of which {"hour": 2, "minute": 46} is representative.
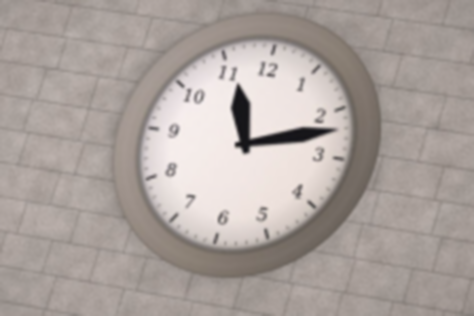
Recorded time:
{"hour": 11, "minute": 12}
